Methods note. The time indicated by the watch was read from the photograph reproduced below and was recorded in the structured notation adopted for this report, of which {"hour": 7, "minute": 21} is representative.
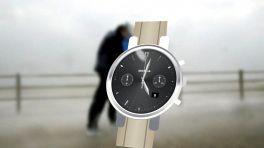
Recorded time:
{"hour": 5, "minute": 2}
